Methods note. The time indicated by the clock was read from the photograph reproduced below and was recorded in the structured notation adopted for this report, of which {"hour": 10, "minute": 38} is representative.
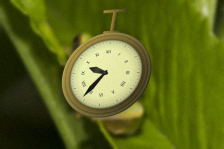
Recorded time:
{"hour": 9, "minute": 36}
